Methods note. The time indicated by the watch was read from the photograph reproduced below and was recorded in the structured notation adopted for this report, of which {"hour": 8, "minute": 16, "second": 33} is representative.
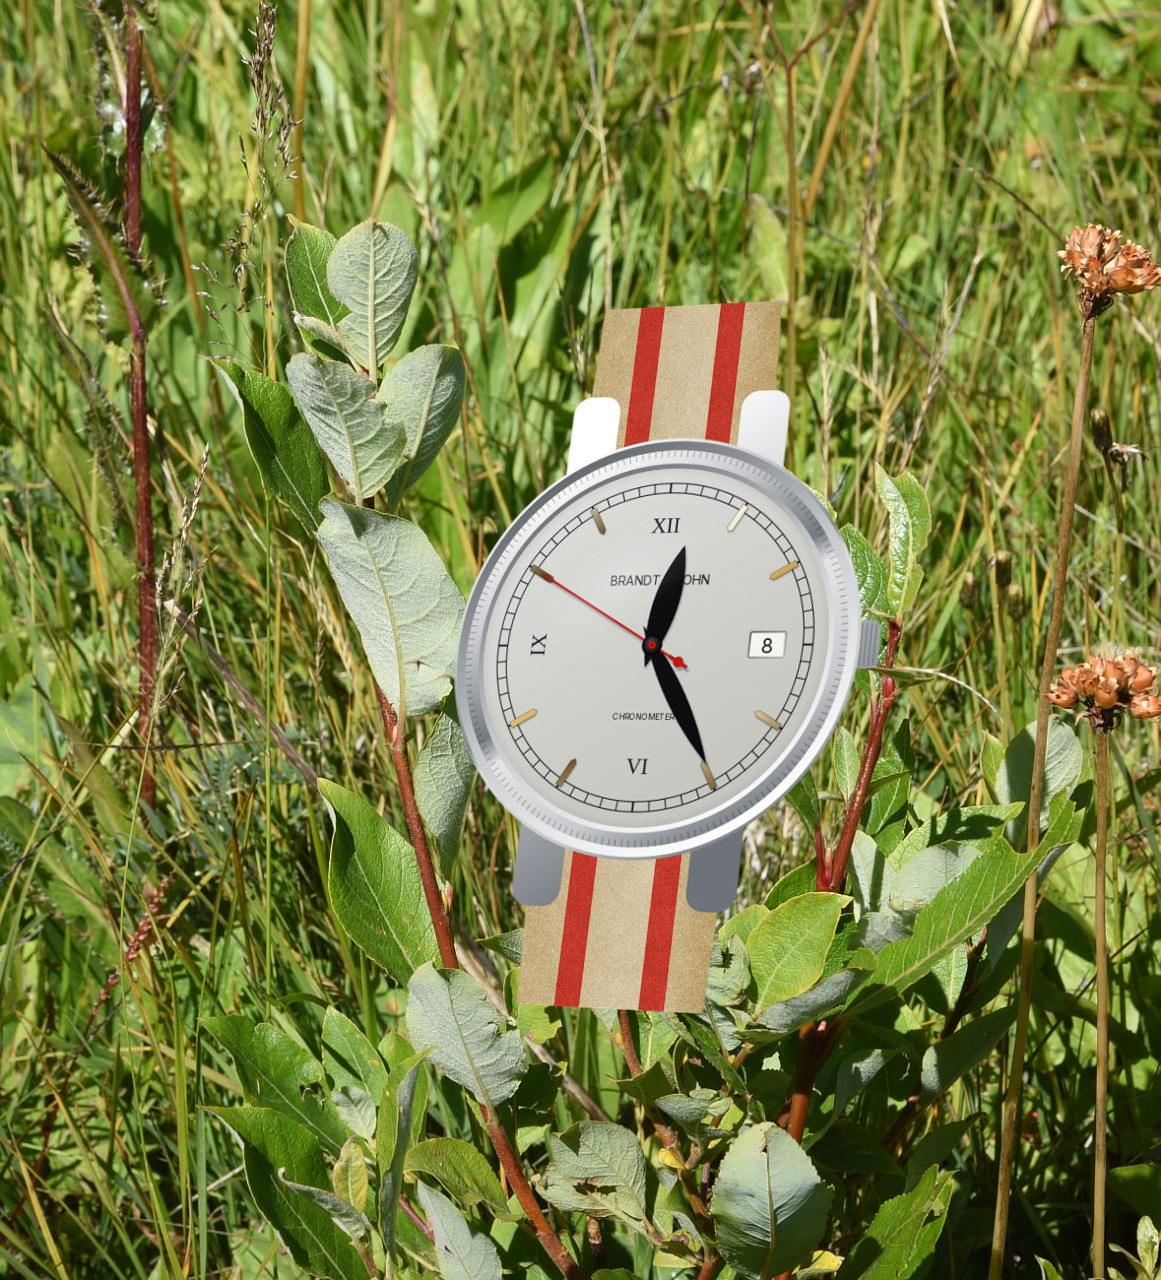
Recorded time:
{"hour": 12, "minute": 24, "second": 50}
